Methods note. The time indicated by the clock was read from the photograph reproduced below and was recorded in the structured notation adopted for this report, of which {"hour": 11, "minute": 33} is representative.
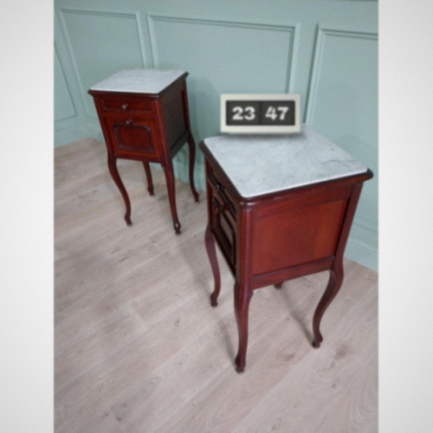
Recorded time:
{"hour": 23, "minute": 47}
